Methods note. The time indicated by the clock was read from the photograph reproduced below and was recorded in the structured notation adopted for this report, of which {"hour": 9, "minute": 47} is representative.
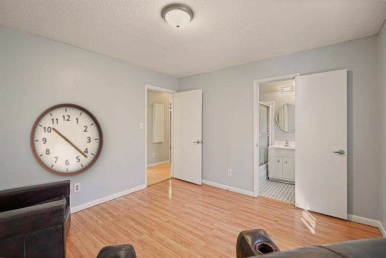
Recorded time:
{"hour": 10, "minute": 22}
